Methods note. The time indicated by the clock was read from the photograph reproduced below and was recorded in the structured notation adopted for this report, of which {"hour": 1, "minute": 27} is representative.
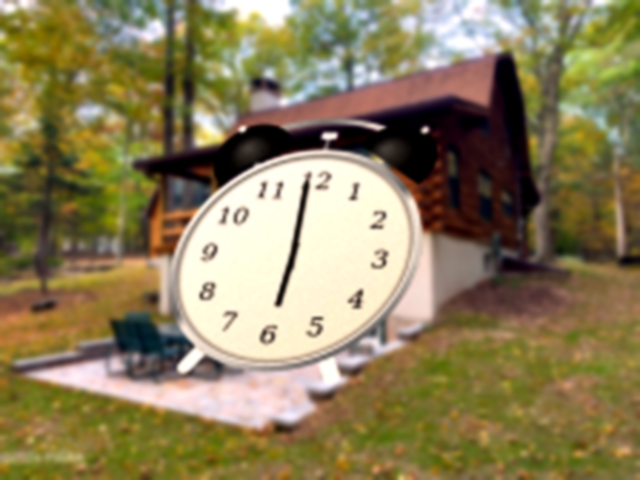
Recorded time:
{"hour": 5, "minute": 59}
